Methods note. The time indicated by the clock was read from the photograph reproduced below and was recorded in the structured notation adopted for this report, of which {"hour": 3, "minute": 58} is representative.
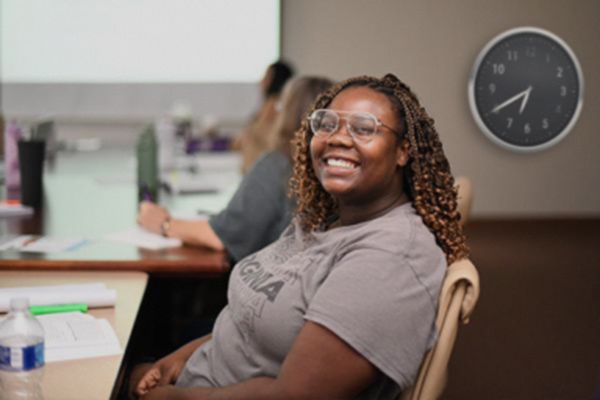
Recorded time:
{"hour": 6, "minute": 40}
